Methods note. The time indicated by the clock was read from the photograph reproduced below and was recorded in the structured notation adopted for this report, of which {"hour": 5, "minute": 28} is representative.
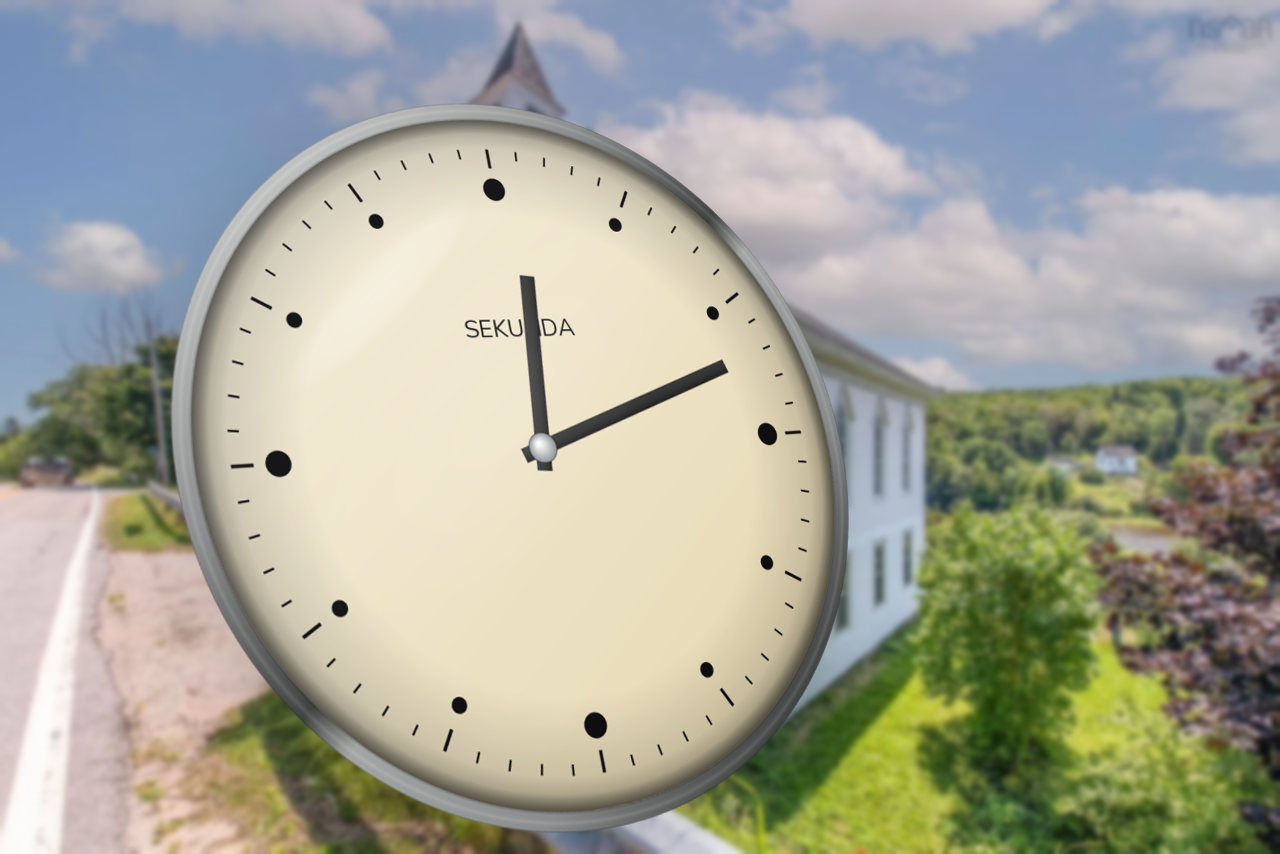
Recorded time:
{"hour": 12, "minute": 12}
